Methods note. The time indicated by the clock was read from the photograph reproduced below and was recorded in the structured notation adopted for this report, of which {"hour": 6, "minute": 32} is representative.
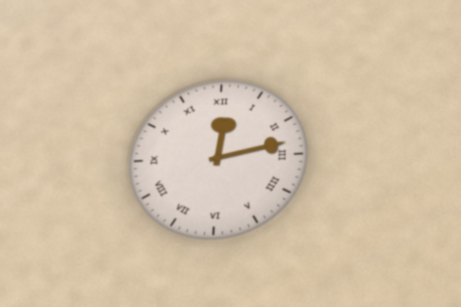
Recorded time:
{"hour": 12, "minute": 13}
